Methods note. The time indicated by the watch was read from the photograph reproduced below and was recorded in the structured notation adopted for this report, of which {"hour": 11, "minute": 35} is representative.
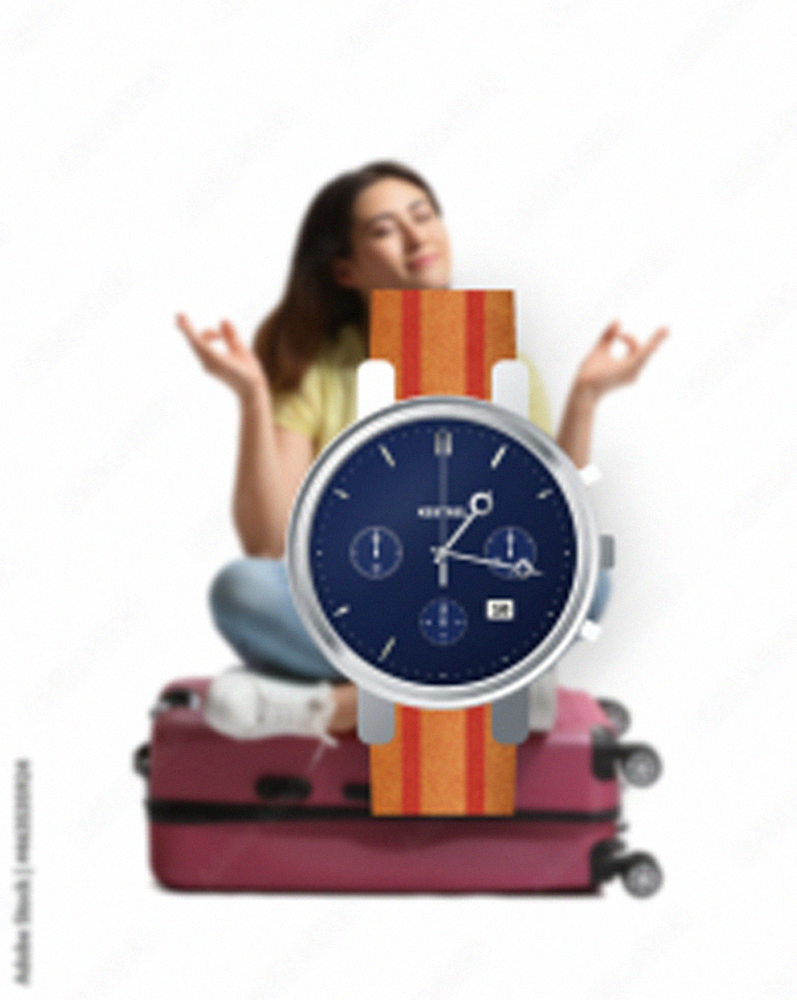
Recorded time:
{"hour": 1, "minute": 17}
